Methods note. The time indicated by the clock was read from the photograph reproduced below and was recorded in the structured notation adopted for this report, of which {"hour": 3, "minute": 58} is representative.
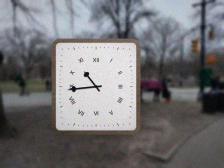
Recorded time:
{"hour": 10, "minute": 44}
